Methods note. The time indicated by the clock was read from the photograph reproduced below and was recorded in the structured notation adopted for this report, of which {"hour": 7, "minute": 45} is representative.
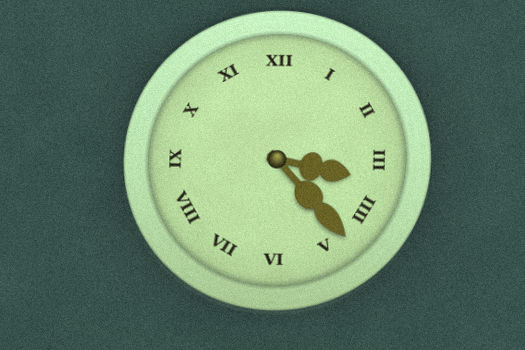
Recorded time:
{"hour": 3, "minute": 23}
